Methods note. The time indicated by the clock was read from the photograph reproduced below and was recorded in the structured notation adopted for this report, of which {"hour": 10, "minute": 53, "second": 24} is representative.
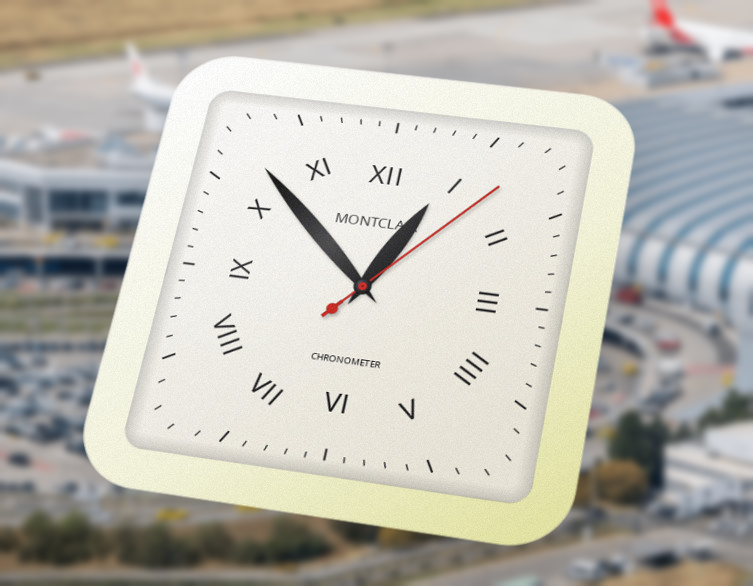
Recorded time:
{"hour": 12, "minute": 52, "second": 7}
